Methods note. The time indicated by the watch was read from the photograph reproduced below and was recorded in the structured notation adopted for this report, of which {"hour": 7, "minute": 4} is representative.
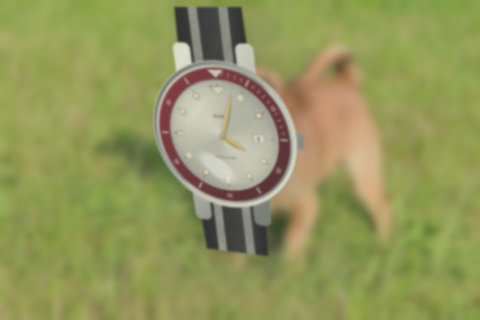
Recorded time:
{"hour": 4, "minute": 3}
